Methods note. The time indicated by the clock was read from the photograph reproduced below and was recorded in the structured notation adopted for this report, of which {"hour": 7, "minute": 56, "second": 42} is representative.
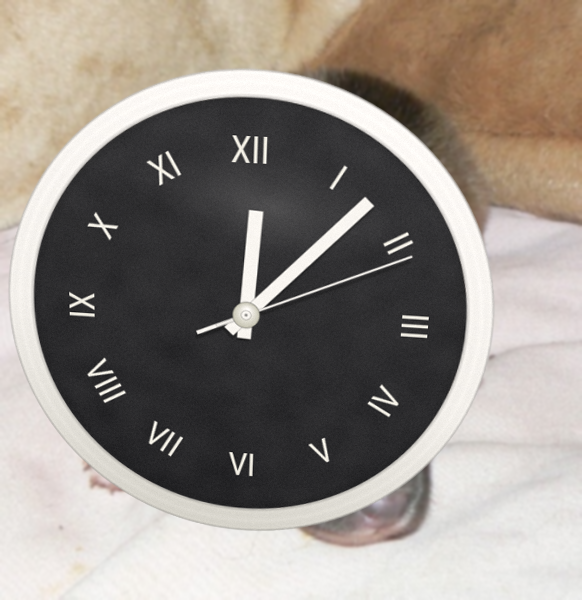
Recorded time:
{"hour": 12, "minute": 7, "second": 11}
